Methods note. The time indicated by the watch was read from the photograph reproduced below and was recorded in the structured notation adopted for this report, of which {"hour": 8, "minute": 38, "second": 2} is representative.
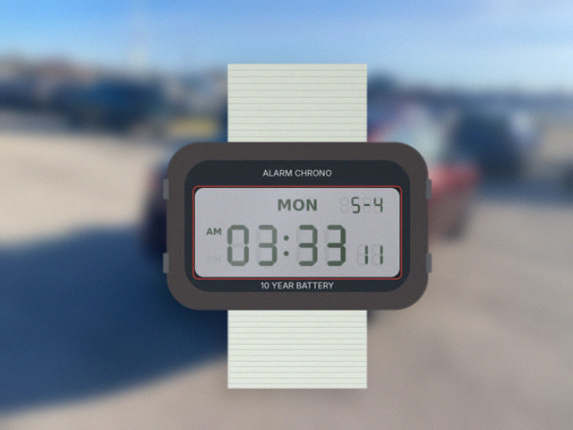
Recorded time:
{"hour": 3, "minute": 33, "second": 11}
